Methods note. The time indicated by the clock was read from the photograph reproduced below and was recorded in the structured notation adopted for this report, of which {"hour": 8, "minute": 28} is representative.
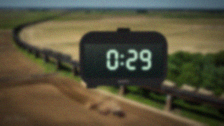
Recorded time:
{"hour": 0, "minute": 29}
